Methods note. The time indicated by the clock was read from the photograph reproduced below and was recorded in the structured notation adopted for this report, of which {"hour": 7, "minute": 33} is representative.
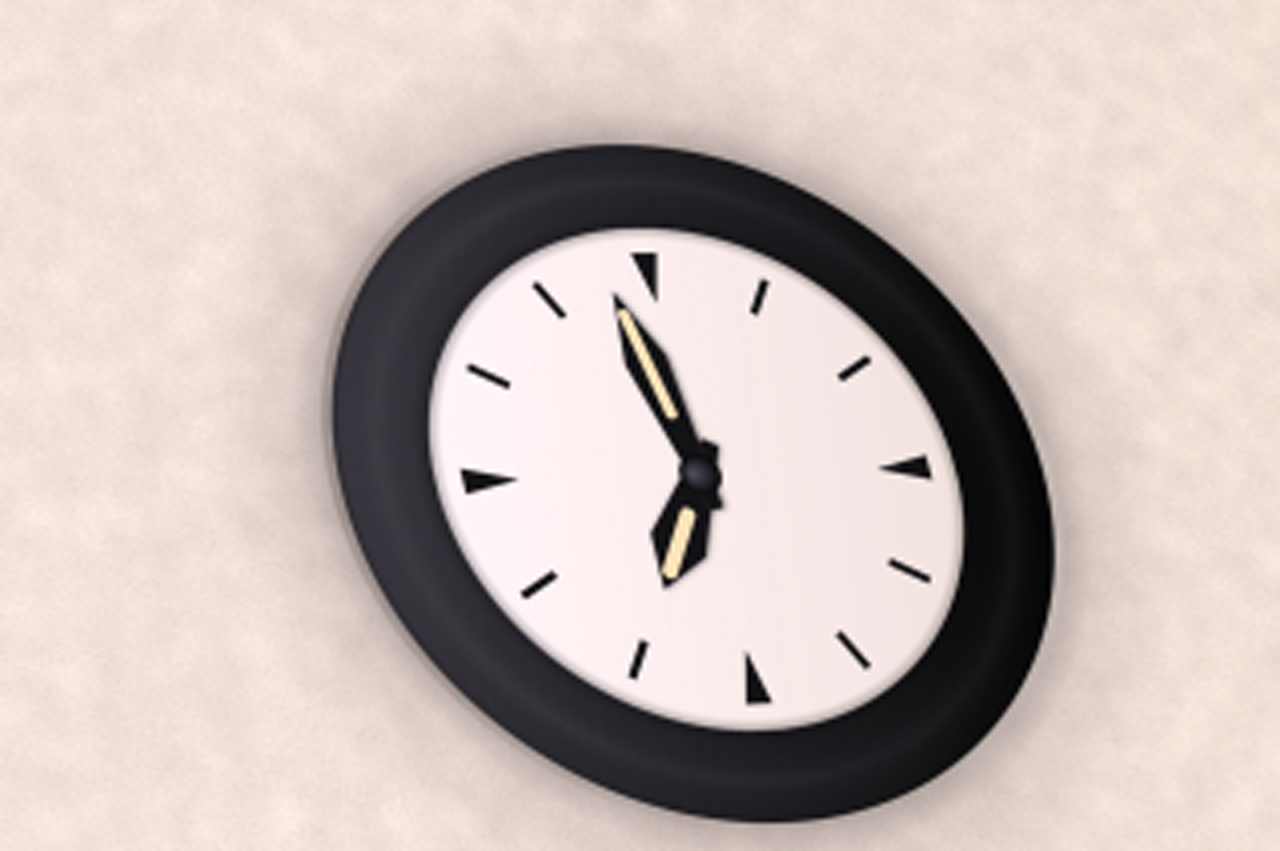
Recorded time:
{"hour": 6, "minute": 58}
